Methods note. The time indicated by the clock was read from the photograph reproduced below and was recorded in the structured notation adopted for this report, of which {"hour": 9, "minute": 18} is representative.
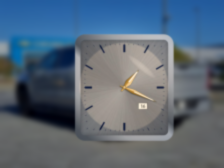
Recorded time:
{"hour": 1, "minute": 19}
